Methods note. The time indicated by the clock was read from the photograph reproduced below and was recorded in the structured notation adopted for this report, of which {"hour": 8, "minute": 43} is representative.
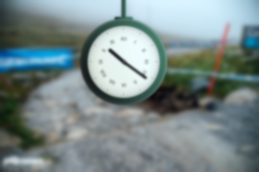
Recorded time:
{"hour": 10, "minute": 21}
